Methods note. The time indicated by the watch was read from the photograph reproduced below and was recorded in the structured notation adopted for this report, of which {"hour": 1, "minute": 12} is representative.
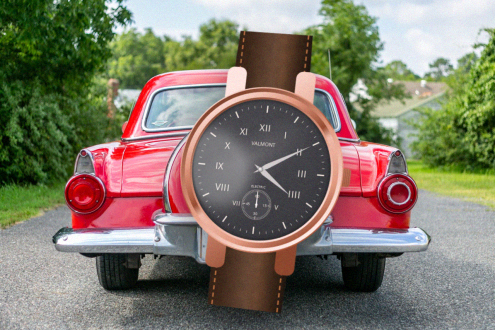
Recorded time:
{"hour": 4, "minute": 10}
